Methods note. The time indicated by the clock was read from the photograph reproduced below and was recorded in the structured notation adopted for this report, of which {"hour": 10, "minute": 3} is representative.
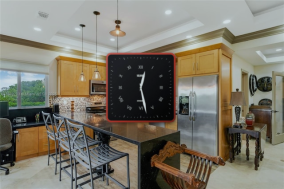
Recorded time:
{"hour": 12, "minute": 28}
